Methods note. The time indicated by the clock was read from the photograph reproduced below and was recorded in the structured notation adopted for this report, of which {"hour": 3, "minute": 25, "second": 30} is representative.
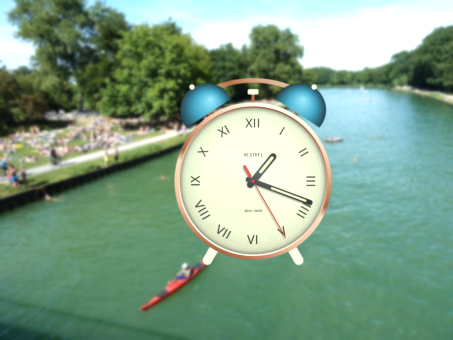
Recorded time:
{"hour": 1, "minute": 18, "second": 25}
